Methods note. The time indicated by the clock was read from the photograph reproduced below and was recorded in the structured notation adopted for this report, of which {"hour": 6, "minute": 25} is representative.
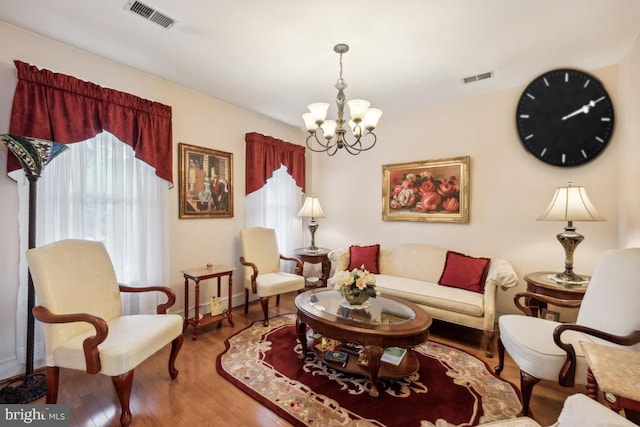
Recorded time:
{"hour": 2, "minute": 10}
